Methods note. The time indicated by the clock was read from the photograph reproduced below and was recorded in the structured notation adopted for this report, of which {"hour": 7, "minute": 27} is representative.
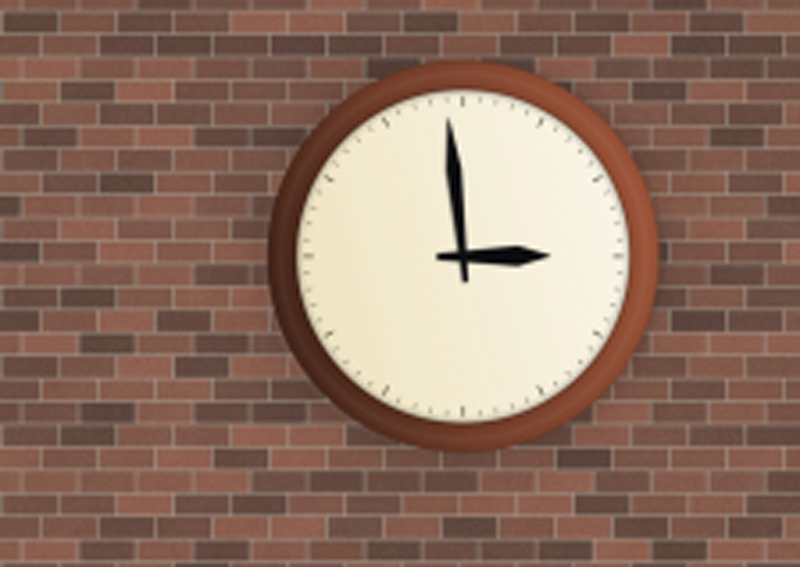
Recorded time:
{"hour": 2, "minute": 59}
